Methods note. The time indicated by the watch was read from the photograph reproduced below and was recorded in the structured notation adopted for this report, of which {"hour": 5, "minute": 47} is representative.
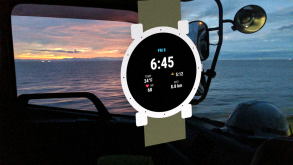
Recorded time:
{"hour": 6, "minute": 45}
